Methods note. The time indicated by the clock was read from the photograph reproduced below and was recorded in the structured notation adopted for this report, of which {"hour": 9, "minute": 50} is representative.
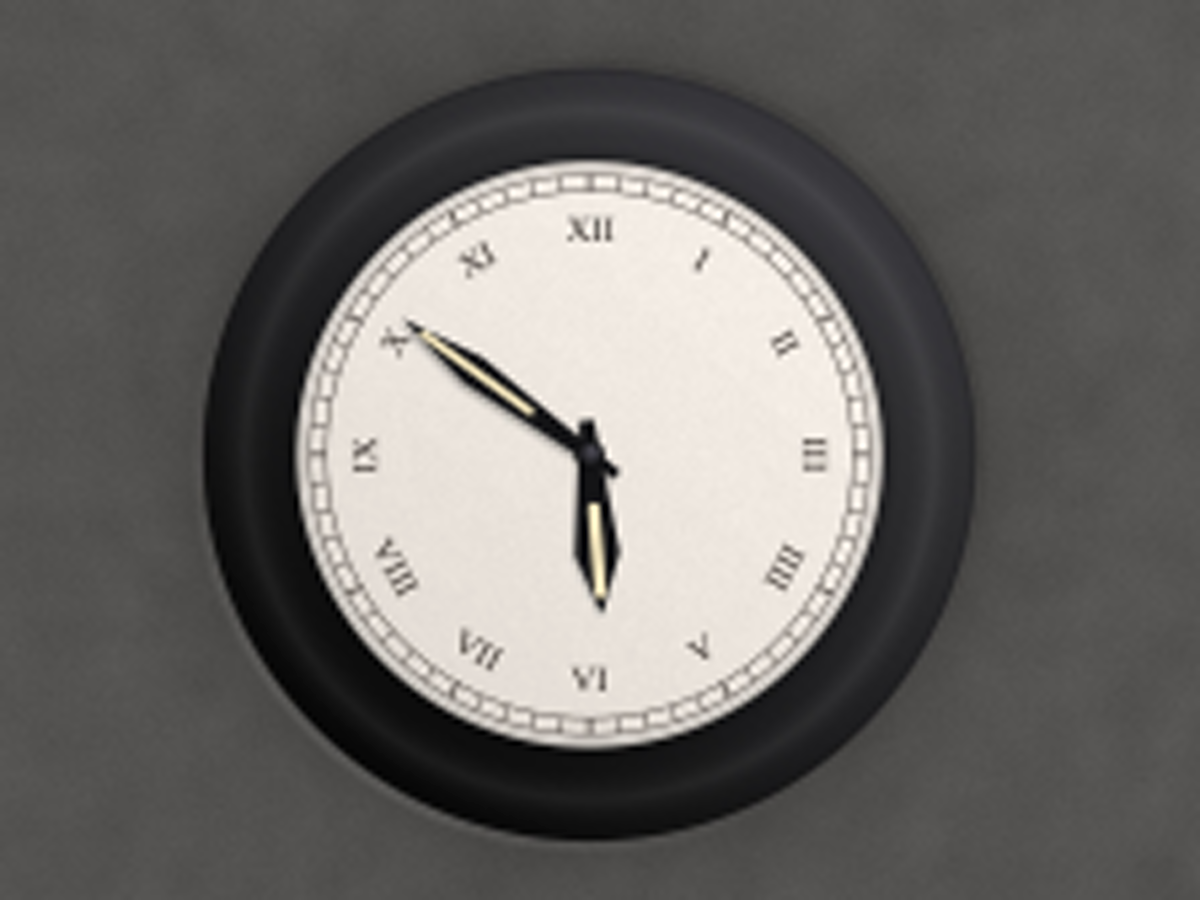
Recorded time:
{"hour": 5, "minute": 51}
